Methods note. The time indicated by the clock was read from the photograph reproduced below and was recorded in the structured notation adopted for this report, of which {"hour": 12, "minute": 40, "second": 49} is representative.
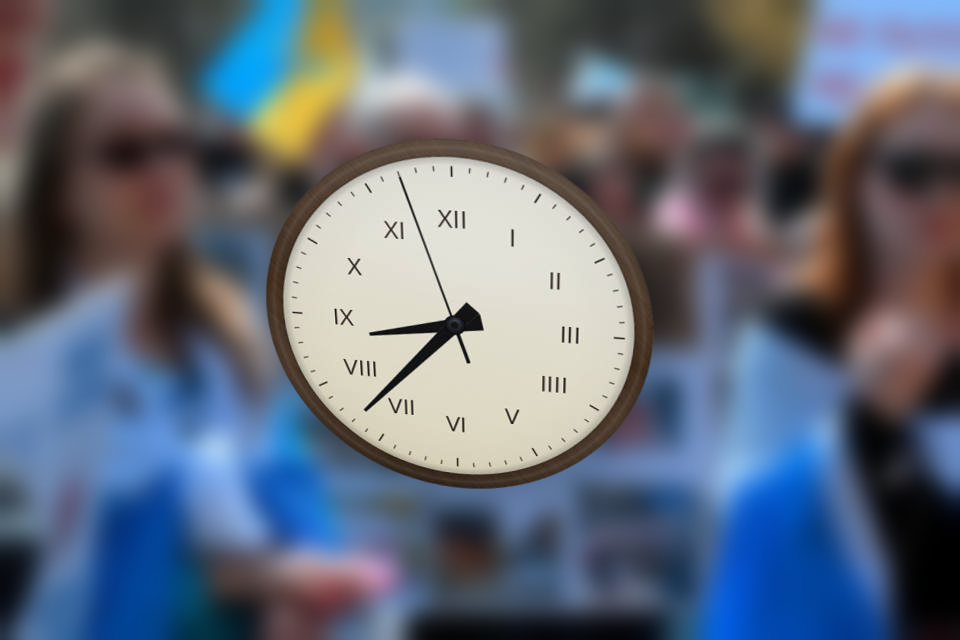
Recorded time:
{"hour": 8, "minute": 36, "second": 57}
